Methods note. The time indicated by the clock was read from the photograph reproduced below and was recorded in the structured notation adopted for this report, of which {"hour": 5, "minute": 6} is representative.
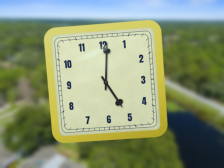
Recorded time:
{"hour": 5, "minute": 1}
